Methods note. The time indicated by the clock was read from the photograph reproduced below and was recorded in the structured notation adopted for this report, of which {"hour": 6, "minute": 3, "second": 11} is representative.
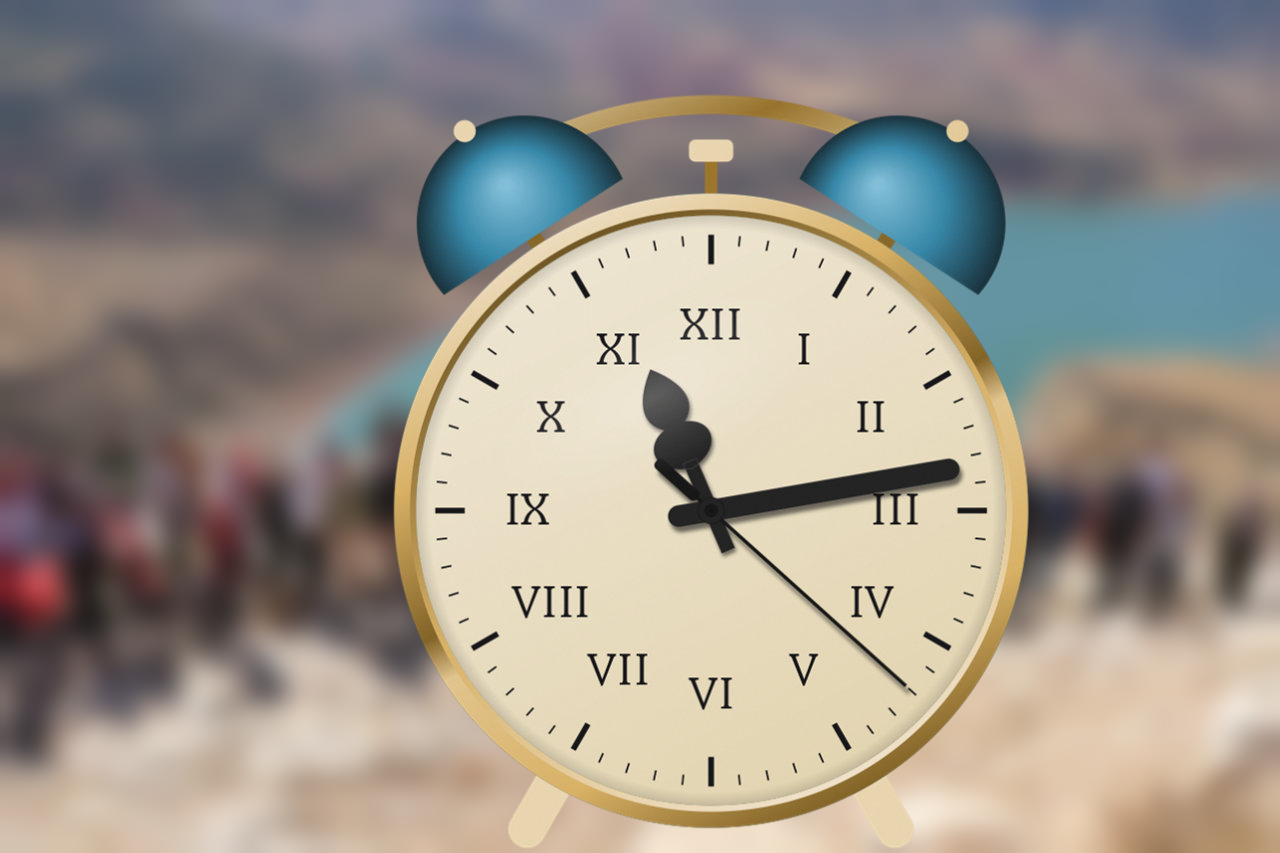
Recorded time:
{"hour": 11, "minute": 13, "second": 22}
